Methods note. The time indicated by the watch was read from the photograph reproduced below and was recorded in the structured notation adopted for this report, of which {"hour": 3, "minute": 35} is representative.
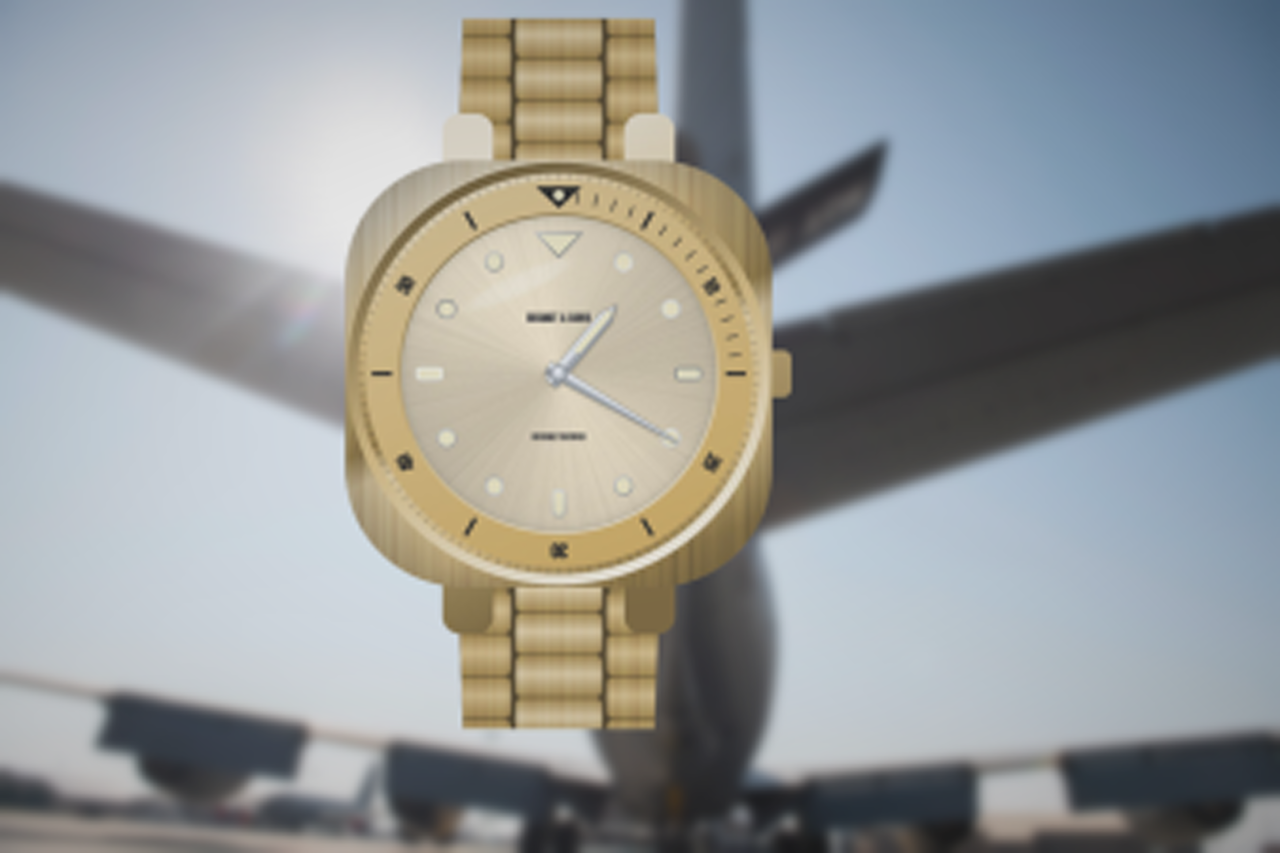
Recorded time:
{"hour": 1, "minute": 20}
